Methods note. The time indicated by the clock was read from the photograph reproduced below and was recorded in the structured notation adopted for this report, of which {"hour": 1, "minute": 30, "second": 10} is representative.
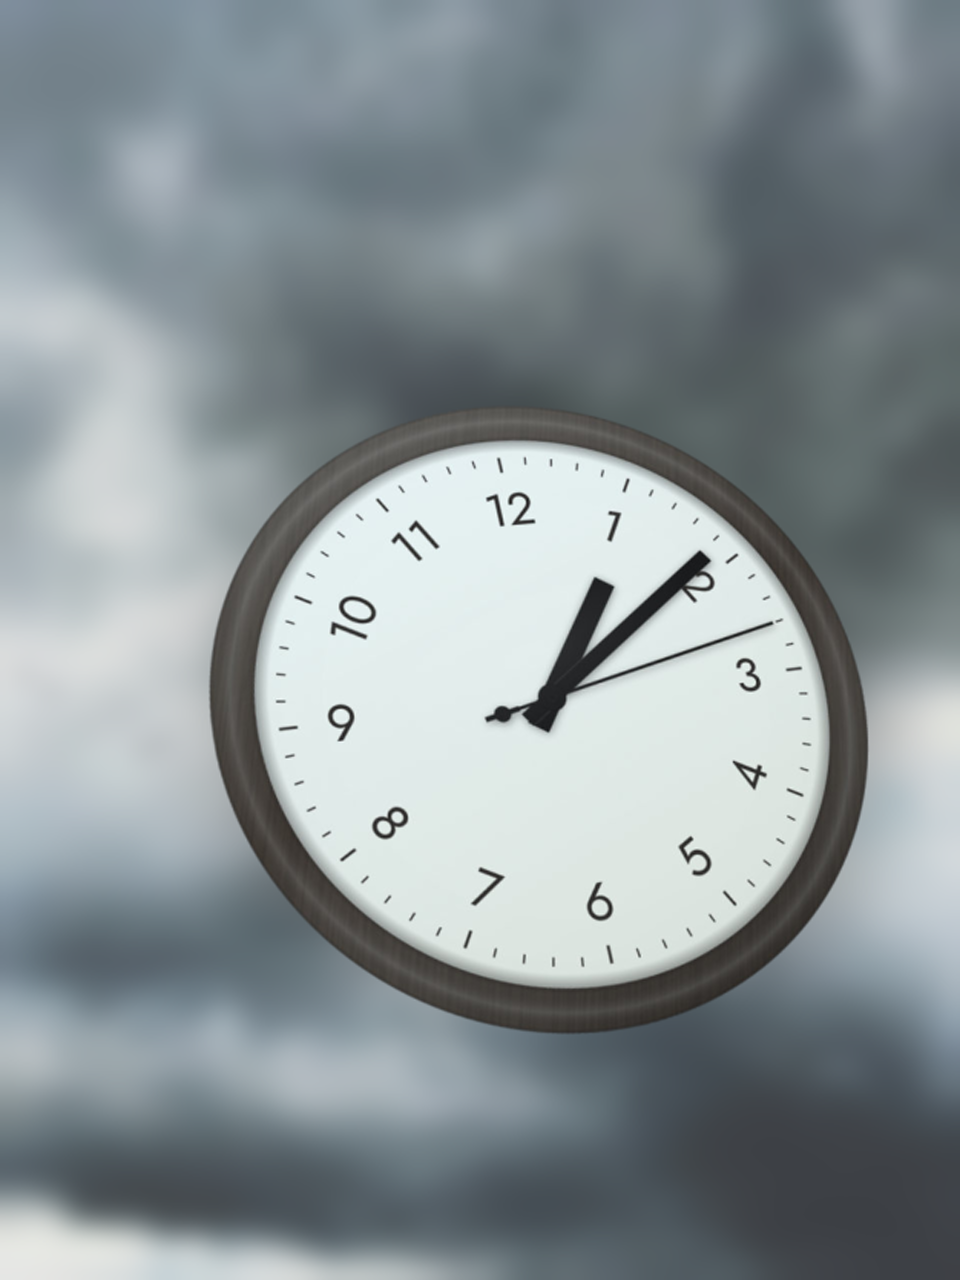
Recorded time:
{"hour": 1, "minute": 9, "second": 13}
